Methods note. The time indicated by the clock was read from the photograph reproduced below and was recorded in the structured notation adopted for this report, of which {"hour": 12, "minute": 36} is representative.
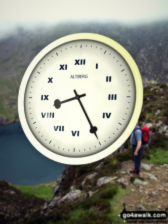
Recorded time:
{"hour": 8, "minute": 25}
